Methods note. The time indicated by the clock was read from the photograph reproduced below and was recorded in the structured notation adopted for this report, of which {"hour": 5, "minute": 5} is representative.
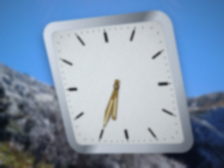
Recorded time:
{"hour": 6, "minute": 35}
